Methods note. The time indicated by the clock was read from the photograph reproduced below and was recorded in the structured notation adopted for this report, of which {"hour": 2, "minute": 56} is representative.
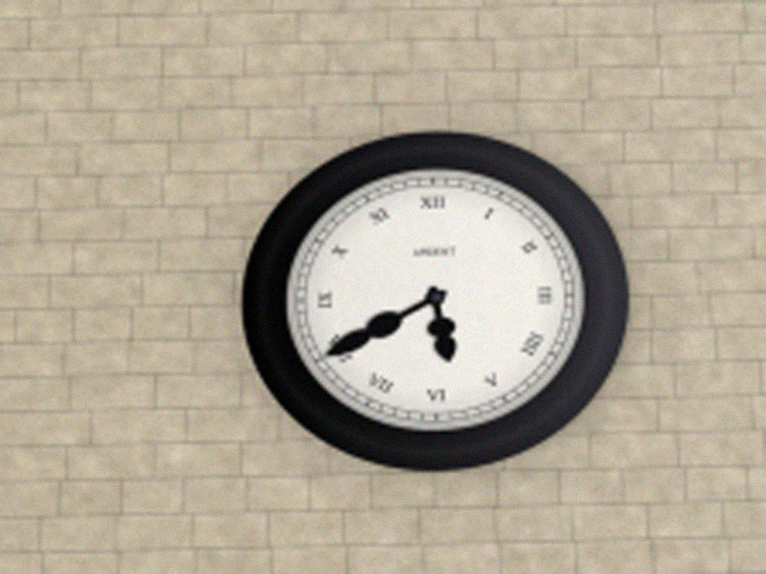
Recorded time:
{"hour": 5, "minute": 40}
